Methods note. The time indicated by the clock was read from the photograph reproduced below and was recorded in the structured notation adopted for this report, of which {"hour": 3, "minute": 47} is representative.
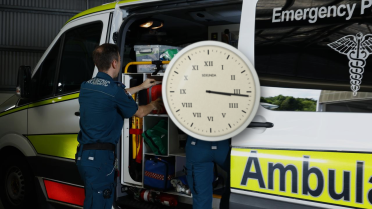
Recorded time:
{"hour": 3, "minute": 16}
